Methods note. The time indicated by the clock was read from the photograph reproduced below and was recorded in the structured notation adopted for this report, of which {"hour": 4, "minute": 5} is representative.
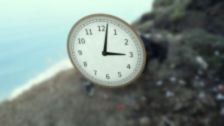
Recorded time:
{"hour": 3, "minute": 2}
